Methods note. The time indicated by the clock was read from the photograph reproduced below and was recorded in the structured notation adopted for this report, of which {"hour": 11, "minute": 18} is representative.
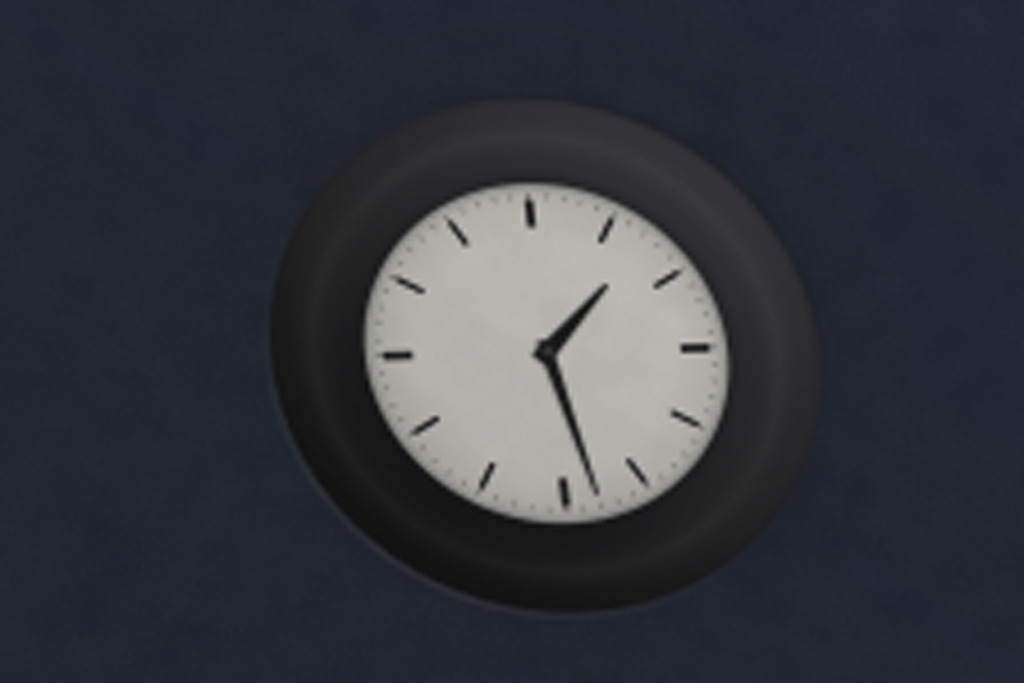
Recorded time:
{"hour": 1, "minute": 28}
